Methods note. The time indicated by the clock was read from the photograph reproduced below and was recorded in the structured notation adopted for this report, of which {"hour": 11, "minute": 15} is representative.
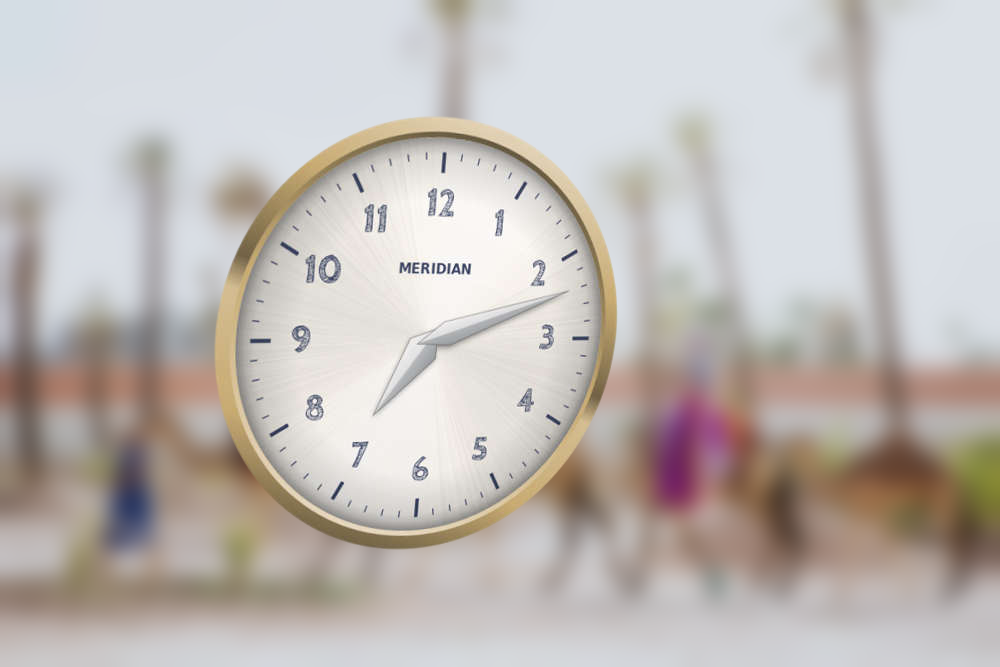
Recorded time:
{"hour": 7, "minute": 12}
